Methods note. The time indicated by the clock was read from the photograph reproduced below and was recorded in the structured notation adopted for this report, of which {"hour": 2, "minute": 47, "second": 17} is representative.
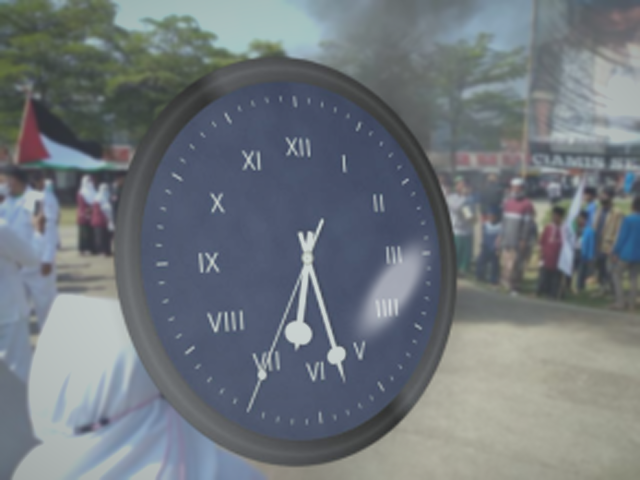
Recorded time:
{"hour": 6, "minute": 27, "second": 35}
